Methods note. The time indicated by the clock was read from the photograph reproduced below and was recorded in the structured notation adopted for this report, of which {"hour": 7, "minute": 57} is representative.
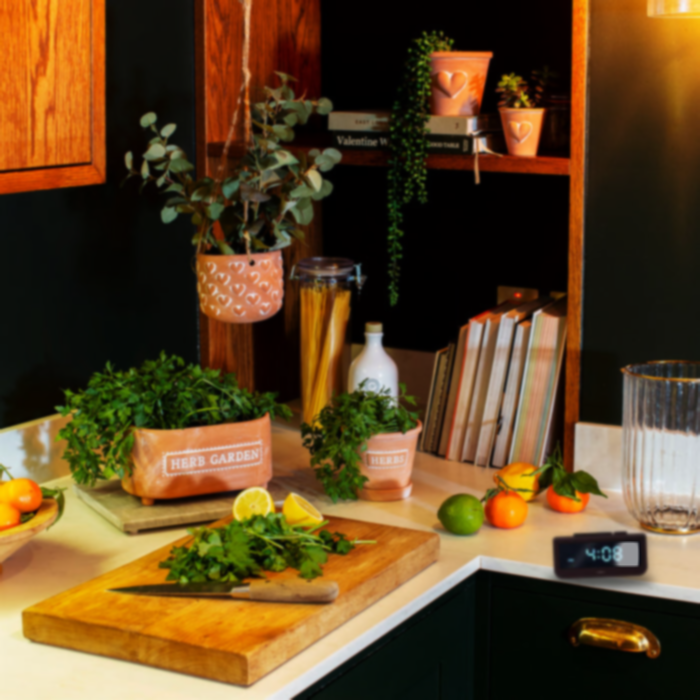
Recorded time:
{"hour": 4, "minute": 8}
